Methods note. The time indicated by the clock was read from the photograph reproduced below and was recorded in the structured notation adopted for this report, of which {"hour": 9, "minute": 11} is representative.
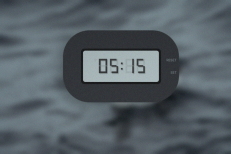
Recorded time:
{"hour": 5, "minute": 15}
